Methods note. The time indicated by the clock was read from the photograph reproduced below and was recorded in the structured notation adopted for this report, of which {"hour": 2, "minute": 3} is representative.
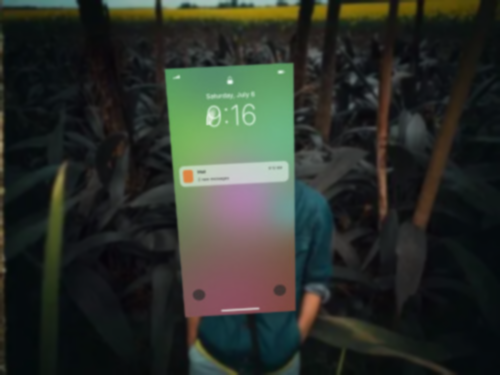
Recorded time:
{"hour": 9, "minute": 16}
